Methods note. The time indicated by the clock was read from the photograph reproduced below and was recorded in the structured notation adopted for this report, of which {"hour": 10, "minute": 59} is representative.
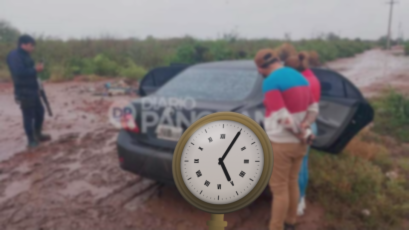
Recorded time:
{"hour": 5, "minute": 5}
